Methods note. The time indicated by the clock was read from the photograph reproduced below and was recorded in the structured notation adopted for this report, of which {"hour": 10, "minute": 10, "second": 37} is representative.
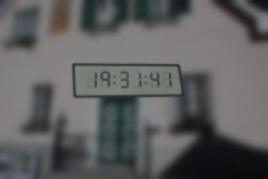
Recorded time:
{"hour": 19, "minute": 31, "second": 41}
